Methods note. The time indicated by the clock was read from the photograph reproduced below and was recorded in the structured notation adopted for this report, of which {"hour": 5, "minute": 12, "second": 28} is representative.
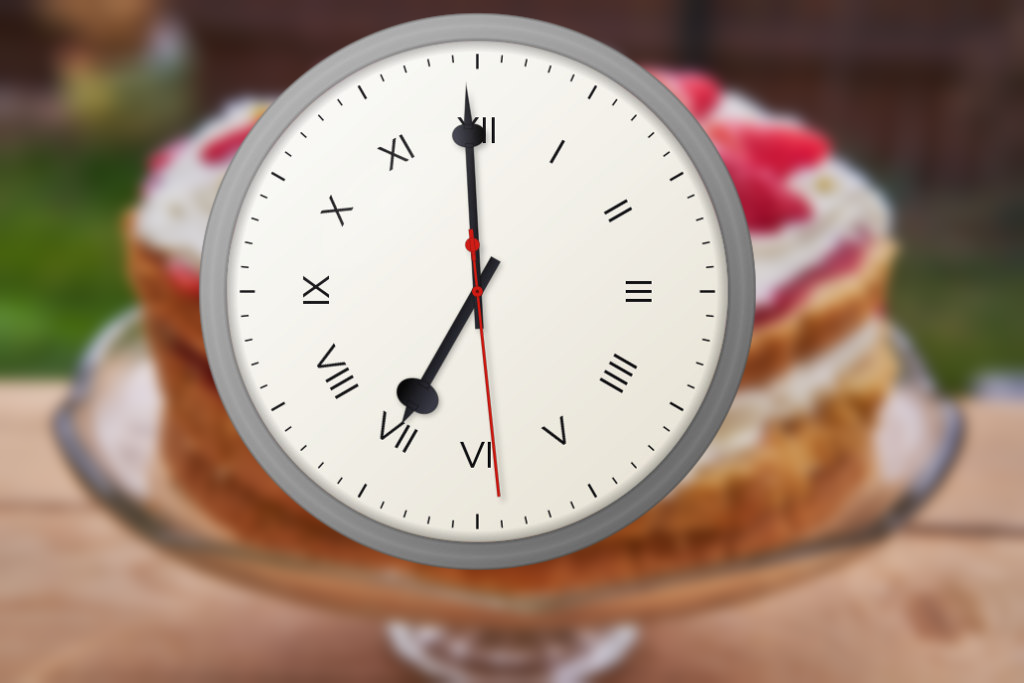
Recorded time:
{"hour": 6, "minute": 59, "second": 29}
